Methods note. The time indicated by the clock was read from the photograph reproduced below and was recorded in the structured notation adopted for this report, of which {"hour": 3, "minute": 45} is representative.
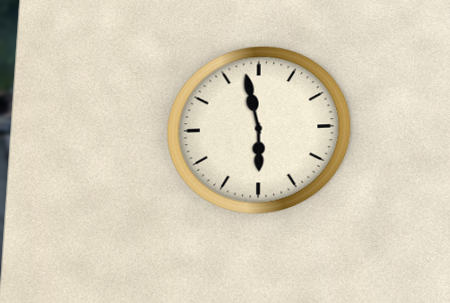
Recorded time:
{"hour": 5, "minute": 58}
